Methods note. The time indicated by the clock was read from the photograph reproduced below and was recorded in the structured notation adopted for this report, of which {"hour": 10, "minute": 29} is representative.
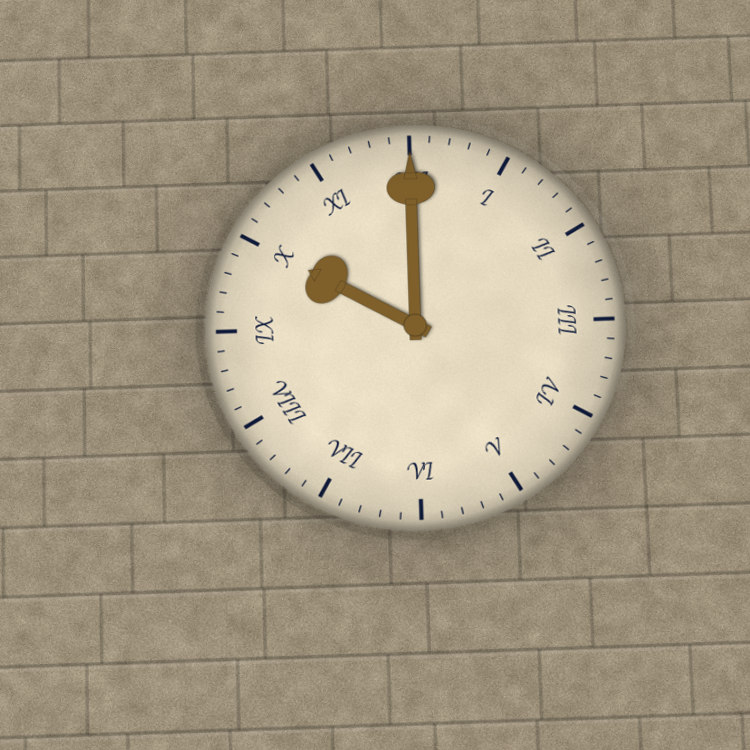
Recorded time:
{"hour": 10, "minute": 0}
